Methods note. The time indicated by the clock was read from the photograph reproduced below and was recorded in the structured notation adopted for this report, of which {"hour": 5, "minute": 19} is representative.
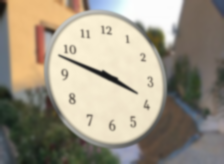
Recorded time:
{"hour": 3, "minute": 48}
